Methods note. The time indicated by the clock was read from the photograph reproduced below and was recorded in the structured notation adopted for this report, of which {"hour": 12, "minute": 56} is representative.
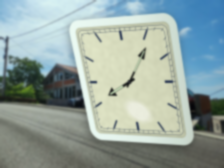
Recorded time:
{"hour": 8, "minute": 6}
